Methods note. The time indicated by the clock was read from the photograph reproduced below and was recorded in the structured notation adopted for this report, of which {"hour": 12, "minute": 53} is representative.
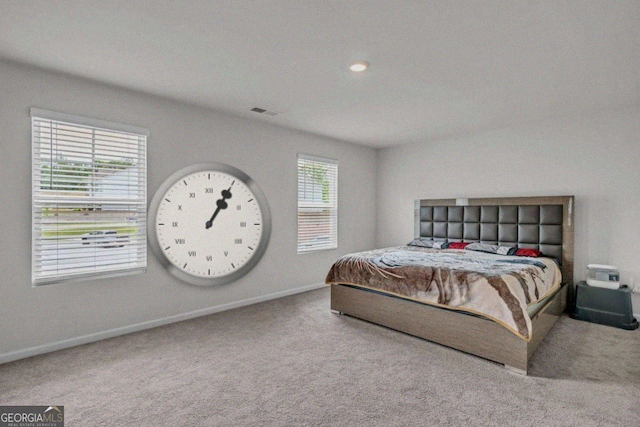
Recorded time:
{"hour": 1, "minute": 5}
